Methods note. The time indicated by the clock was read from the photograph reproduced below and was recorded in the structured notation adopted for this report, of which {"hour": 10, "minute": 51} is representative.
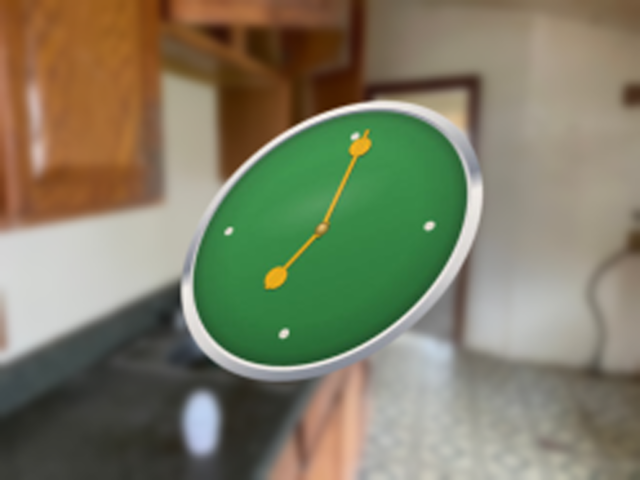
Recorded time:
{"hour": 7, "minute": 1}
